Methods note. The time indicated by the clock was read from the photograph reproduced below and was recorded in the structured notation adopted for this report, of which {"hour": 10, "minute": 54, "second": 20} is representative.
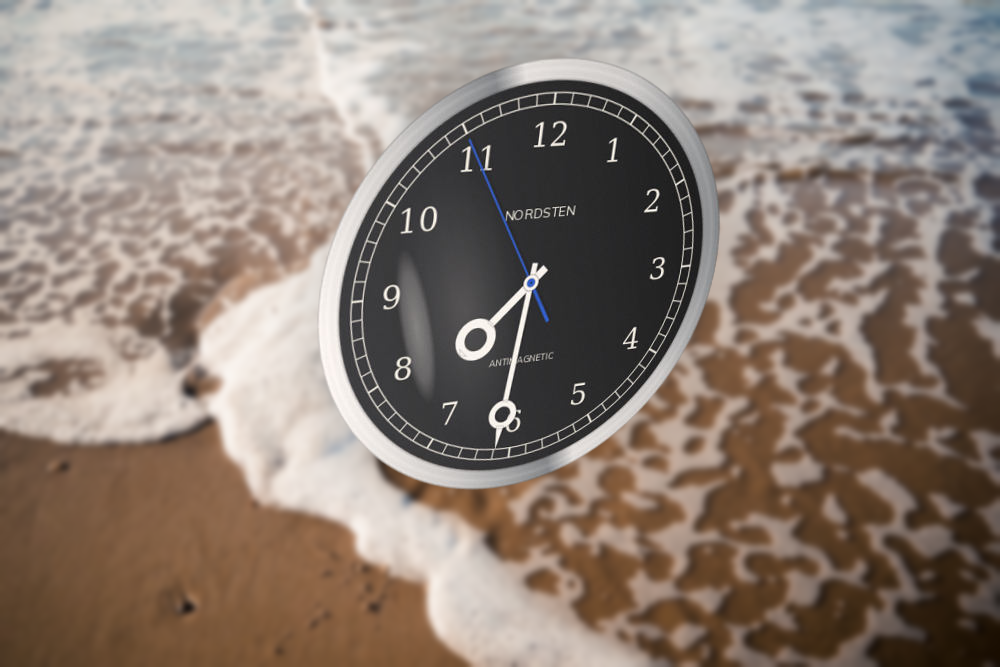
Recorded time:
{"hour": 7, "minute": 30, "second": 55}
